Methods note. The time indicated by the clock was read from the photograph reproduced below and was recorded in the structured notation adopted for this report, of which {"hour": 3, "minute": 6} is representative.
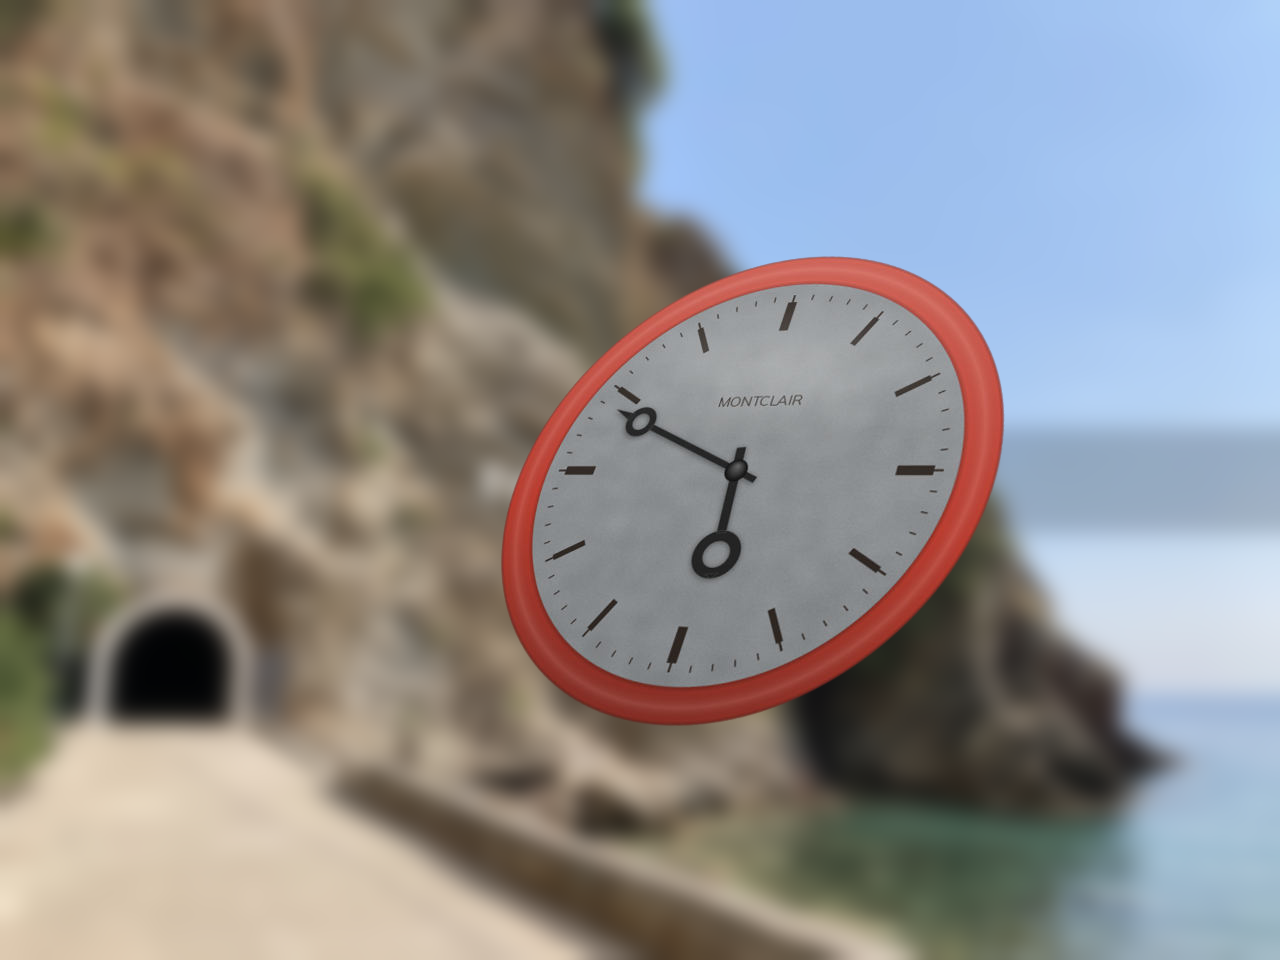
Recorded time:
{"hour": 5, "minute": 49}
